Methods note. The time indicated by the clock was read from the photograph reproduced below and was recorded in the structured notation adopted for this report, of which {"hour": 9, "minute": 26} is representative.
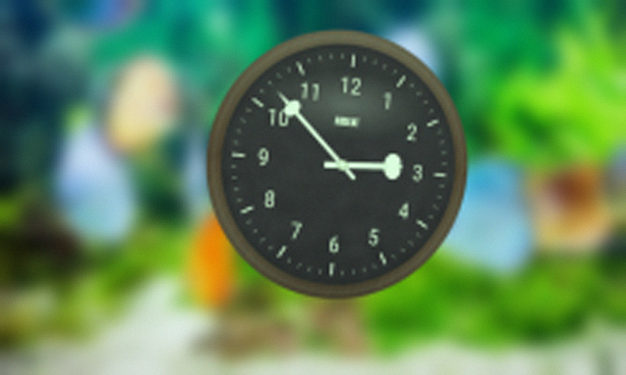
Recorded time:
{"hour": 2, "minute": 52}
